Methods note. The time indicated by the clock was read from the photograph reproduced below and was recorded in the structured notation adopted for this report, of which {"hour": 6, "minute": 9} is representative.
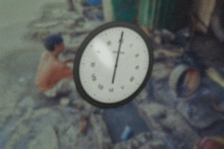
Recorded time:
{"hour": 6, "minute": 0}
